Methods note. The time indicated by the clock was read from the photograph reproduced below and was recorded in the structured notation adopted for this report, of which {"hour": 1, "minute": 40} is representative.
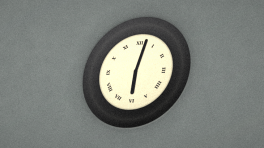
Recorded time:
{"hour": 6, "minute": 2}
